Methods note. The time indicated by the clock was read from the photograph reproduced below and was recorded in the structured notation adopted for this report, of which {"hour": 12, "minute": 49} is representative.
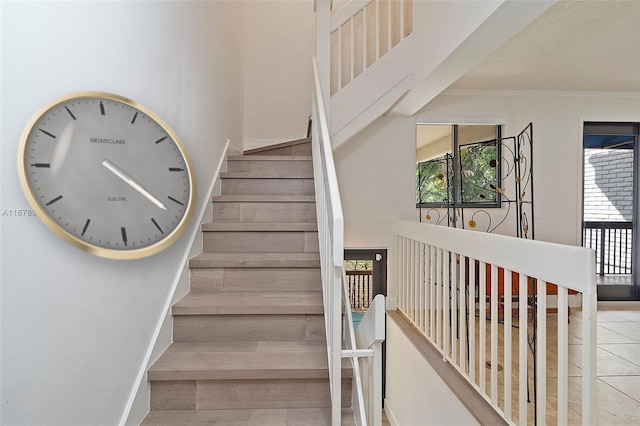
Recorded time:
{"hour": 4, "minute": 22}
